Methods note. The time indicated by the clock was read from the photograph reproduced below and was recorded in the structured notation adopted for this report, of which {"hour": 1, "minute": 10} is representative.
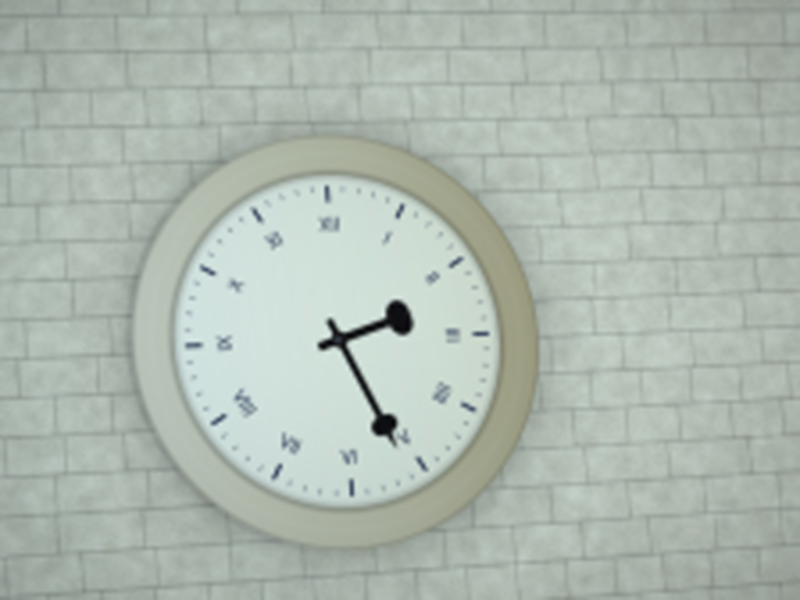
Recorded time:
{"hour": 2, "minute": 26}
